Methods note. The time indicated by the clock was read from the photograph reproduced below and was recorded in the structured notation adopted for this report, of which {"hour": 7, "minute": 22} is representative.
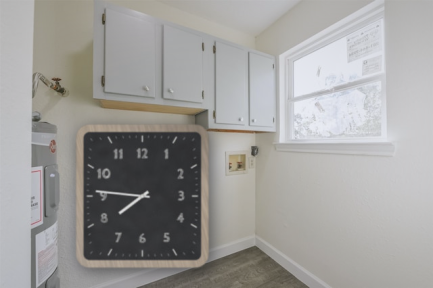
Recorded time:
{"hour": 7, "minute": 46}
